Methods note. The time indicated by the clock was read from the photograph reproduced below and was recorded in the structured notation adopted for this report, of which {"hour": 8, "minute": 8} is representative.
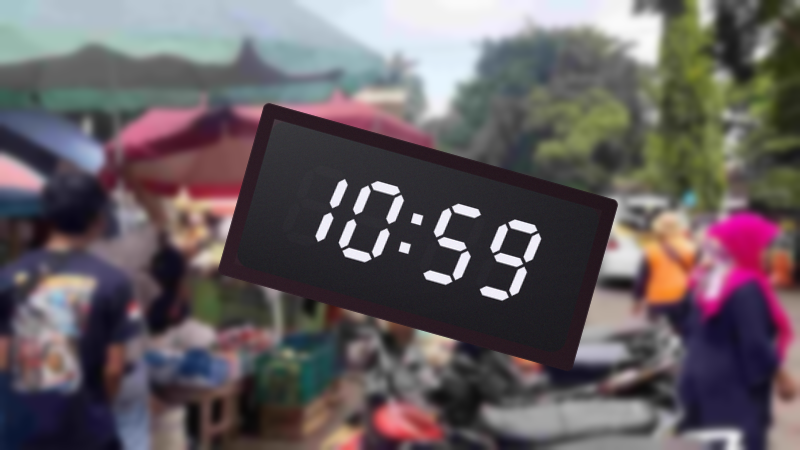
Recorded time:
{"hour": 10, "minute": 59}
